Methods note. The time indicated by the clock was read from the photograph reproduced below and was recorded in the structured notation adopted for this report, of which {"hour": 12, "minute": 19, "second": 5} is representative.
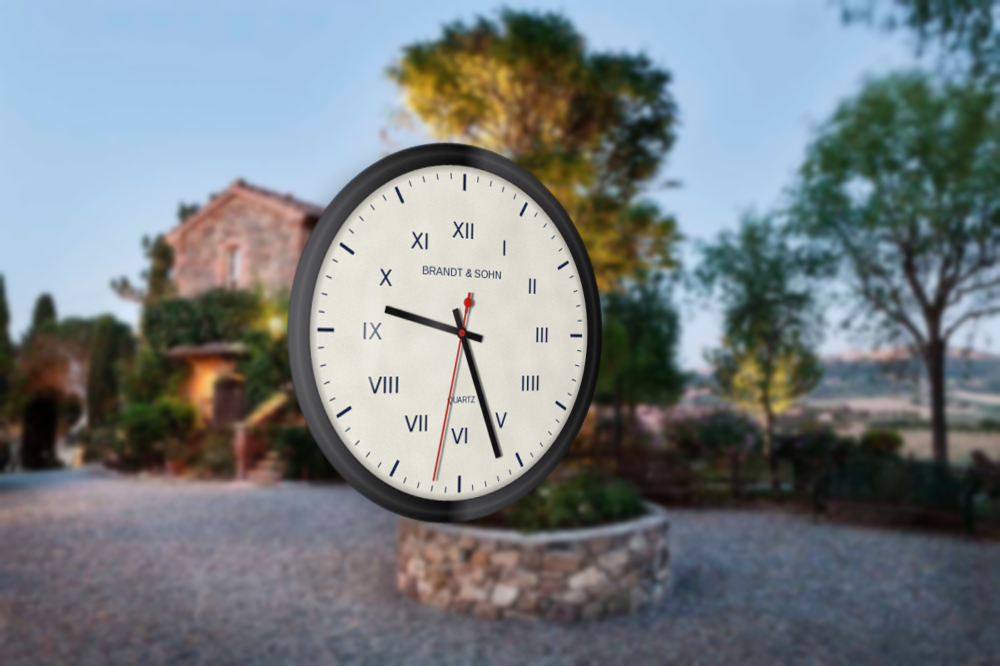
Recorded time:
{"hour": 9, "minute": 26, "second": 32}
